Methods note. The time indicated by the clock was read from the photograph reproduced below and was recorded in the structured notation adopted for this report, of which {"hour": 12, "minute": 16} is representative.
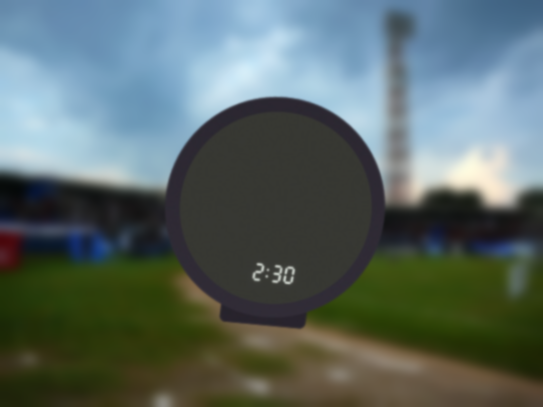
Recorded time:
{"hour": 2, "minute": 30}
